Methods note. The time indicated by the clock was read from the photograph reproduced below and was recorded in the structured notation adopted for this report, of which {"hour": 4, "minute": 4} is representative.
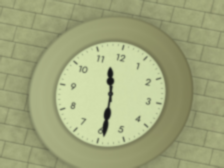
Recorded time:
{"hour": 11, "minute": 29}
